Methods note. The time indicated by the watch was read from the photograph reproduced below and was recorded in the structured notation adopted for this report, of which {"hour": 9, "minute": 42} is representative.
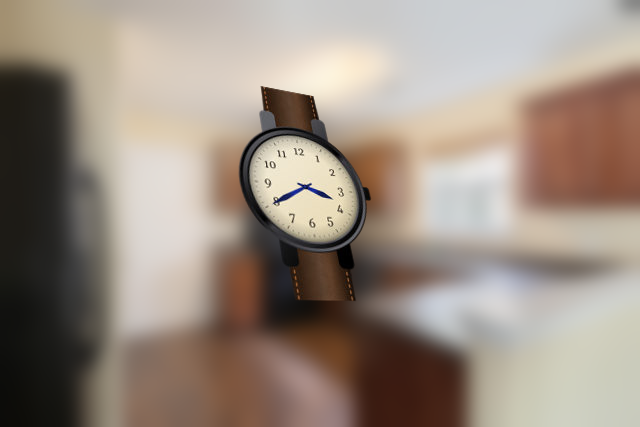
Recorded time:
{"hour": 3, "minute": 40}
